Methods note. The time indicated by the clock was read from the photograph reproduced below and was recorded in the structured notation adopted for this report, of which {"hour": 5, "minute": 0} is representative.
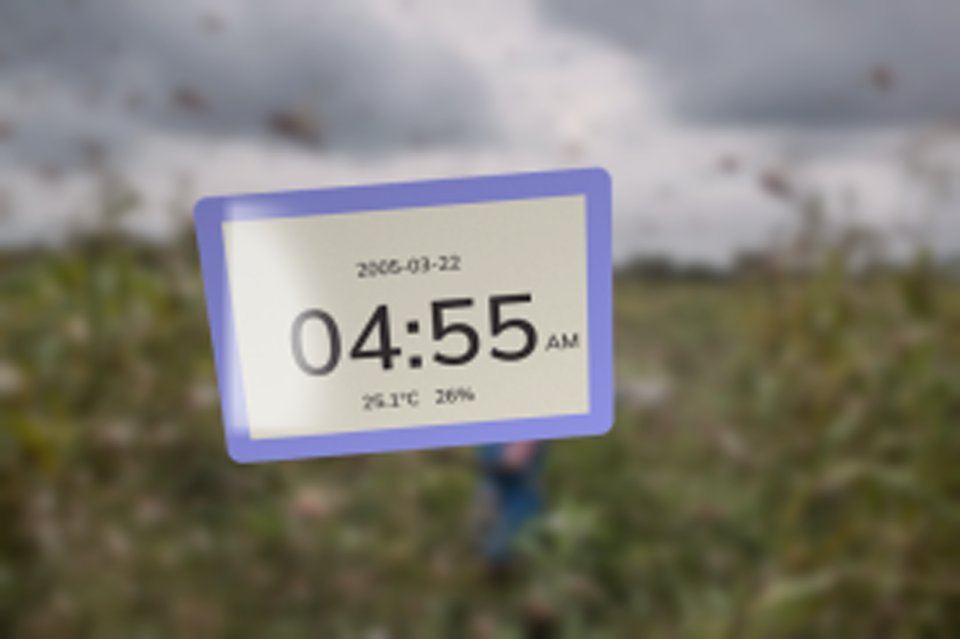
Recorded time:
{"hour": 4, "minute": 55}
